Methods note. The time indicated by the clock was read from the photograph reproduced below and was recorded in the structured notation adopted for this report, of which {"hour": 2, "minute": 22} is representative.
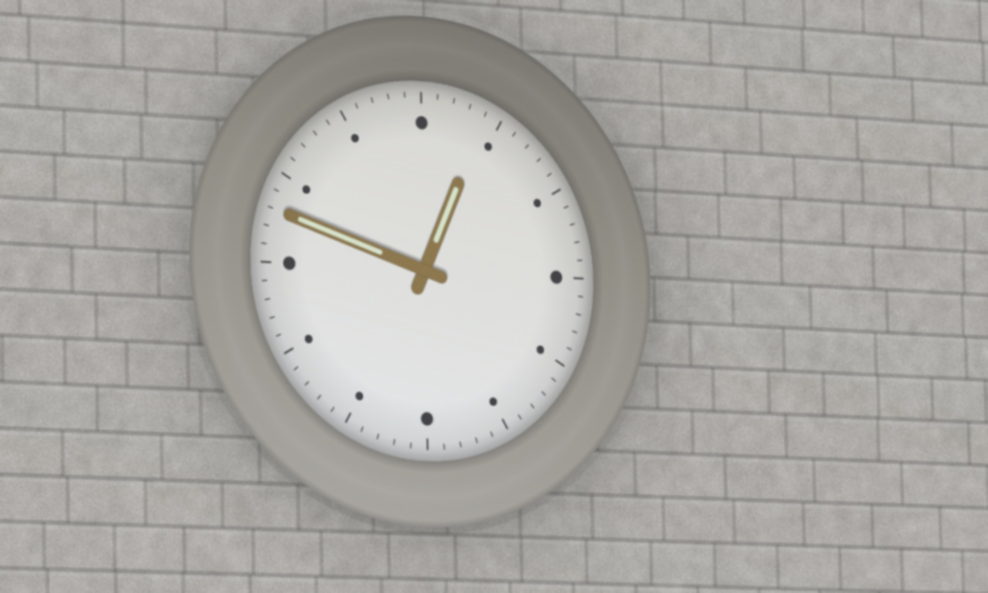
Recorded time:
{"hour": 12, "minute": 48}
